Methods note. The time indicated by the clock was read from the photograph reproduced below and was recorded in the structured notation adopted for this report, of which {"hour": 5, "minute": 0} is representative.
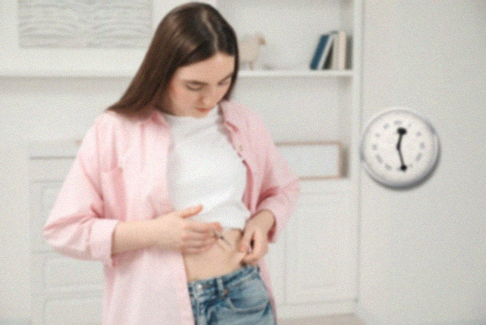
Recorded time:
{"hour": 12, "minute": 28}
